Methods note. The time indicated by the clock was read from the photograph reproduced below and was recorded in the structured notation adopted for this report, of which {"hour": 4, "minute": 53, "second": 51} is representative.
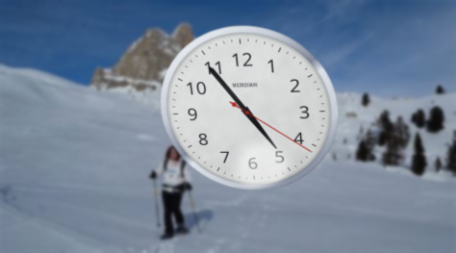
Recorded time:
{"hour": 4, "minute": 54, "second": 21}
